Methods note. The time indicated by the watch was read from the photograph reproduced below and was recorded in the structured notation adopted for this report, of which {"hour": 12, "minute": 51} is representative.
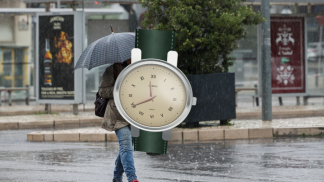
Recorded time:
{"hour": 11, "minute": 40}
